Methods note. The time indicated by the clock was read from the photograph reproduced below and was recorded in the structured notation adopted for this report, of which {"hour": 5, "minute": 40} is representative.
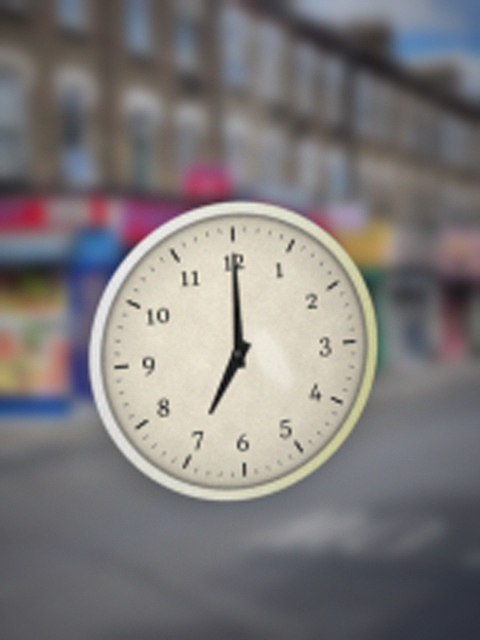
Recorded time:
{"hour": 7, "minute": 0}
